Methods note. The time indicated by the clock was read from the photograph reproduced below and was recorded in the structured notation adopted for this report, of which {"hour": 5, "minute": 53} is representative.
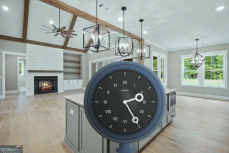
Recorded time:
{"hour": 2, "minute": 25}
